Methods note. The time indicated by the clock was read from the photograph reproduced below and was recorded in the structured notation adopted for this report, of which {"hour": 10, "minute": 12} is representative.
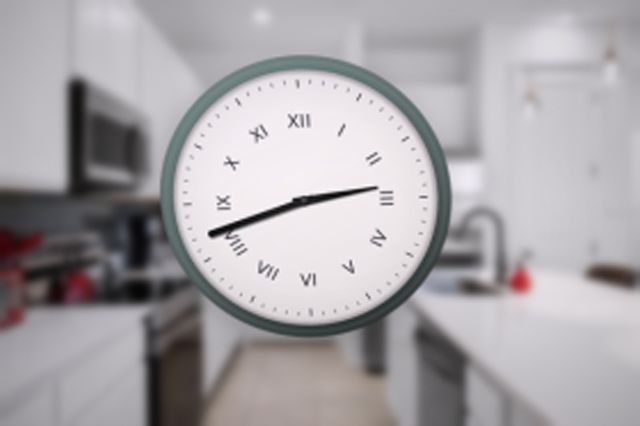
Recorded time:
{"hour": 2, "minute": 42}
